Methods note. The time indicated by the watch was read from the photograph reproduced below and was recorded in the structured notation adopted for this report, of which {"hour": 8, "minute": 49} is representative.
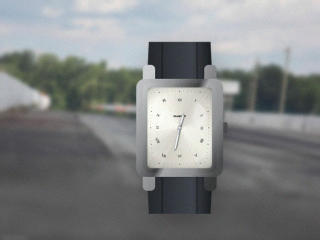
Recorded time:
{"hour": 12, "minute": 32}
